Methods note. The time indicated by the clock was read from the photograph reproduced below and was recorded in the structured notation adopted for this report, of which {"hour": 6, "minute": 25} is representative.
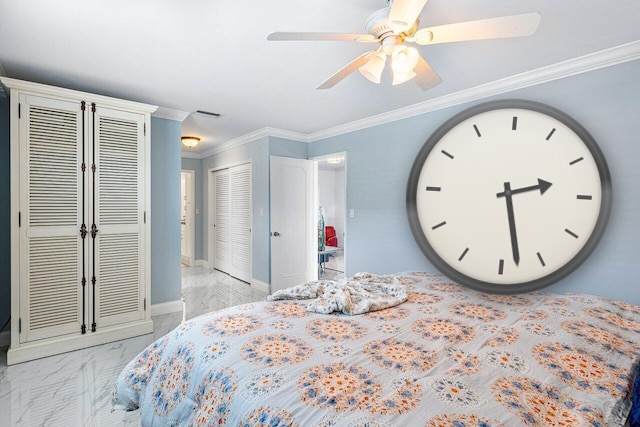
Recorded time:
{"hour": 2, "minute": 28}
